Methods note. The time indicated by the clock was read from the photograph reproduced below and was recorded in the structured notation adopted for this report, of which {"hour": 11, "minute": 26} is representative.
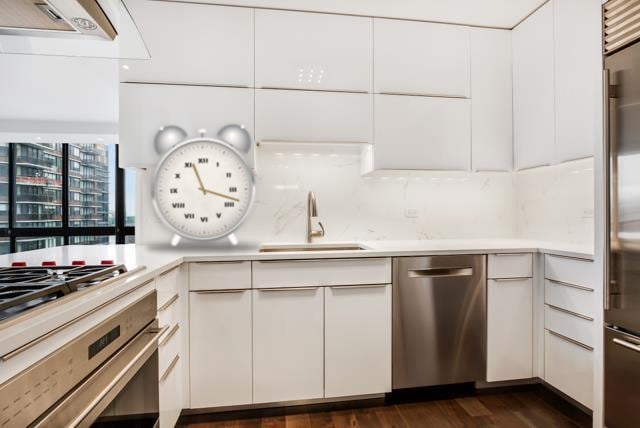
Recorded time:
{"hour": 11, "minute": 18}
